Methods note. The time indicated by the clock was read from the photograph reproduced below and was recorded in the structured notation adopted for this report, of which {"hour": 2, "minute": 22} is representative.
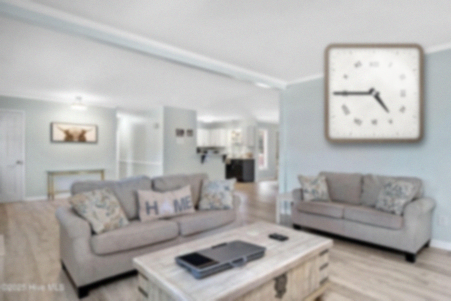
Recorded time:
{"hour": 4, "minute": 45}
